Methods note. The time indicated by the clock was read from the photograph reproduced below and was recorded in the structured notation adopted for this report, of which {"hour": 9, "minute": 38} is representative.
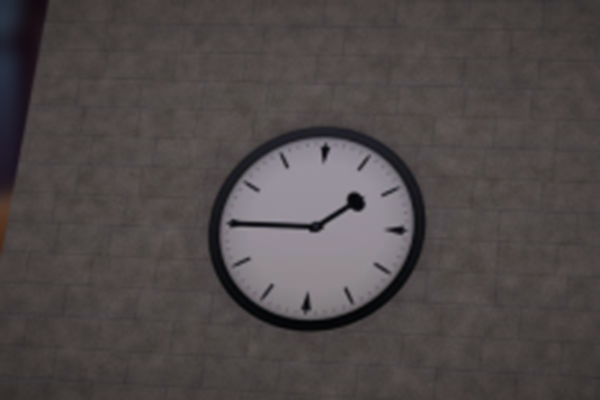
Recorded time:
{"hour": 1, "minute": 45}
